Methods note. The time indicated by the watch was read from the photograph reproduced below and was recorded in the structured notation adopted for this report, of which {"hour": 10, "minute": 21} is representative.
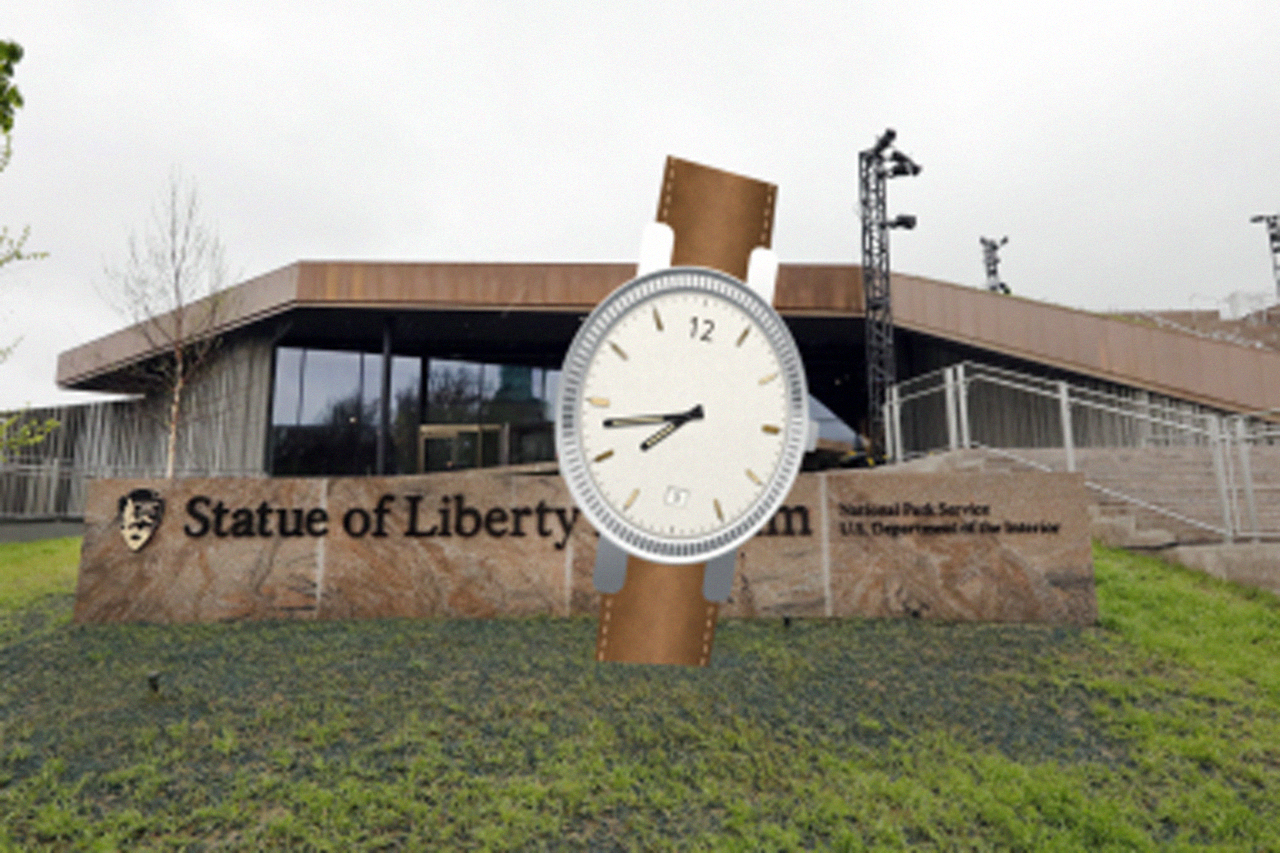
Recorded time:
{"hour": 7, "minute": 43}
